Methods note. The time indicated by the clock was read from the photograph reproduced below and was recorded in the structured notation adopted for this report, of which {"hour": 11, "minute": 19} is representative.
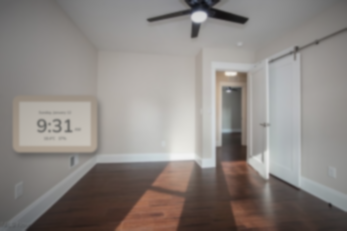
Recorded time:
{"hour": 9, "minute": 31}
